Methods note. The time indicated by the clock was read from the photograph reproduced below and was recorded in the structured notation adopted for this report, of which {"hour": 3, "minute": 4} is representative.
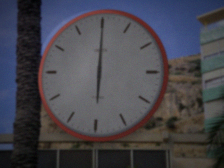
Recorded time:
{"hour": 6, "minute": 0}
